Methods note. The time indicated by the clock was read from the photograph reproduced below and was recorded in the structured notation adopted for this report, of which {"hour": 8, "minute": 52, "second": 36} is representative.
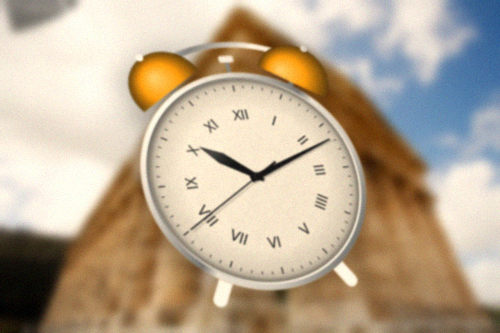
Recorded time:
{"hour": 10, "minute": 11, "second": 40}
